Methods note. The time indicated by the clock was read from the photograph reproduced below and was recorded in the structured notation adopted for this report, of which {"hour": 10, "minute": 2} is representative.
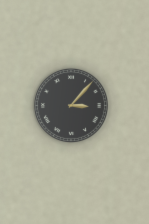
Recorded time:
{"hour": 3, "minute": 7}
